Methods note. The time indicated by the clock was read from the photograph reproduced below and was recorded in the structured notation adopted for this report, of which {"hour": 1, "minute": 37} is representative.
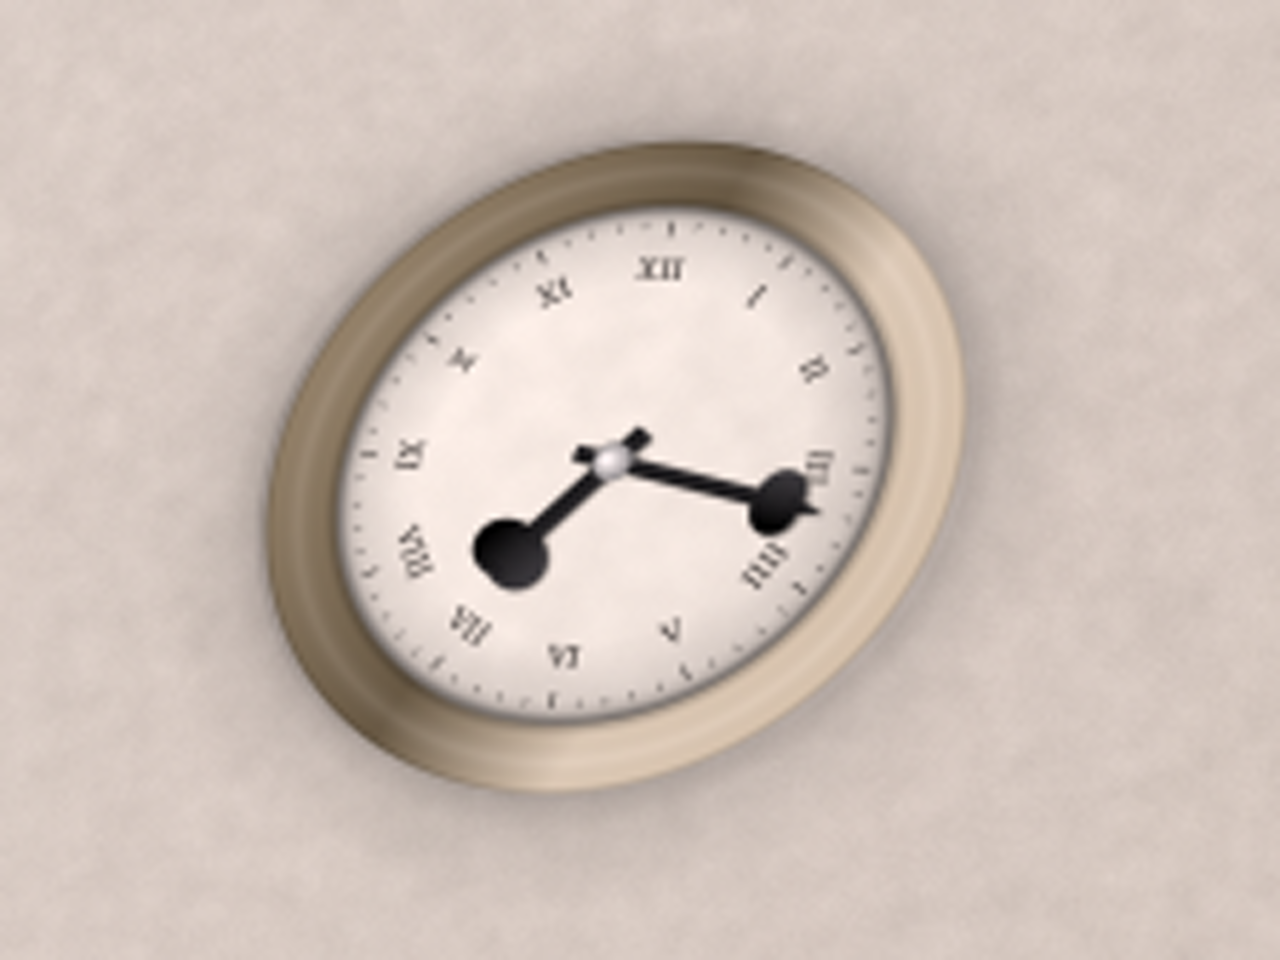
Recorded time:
{"hour": 7, "minute": 17}
